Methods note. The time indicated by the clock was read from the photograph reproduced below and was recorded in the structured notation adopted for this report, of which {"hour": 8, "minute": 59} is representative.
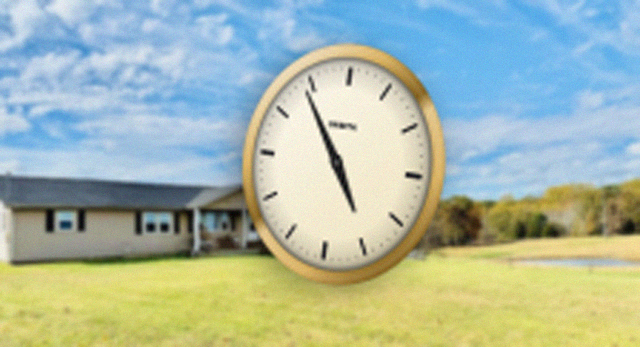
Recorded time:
{"hour": 4, "minute": 54}
